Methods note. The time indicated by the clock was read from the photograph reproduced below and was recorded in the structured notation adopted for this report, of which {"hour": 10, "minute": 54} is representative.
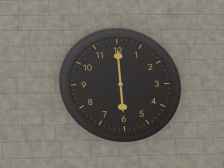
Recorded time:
{"hour": 6, "minute": 0}
